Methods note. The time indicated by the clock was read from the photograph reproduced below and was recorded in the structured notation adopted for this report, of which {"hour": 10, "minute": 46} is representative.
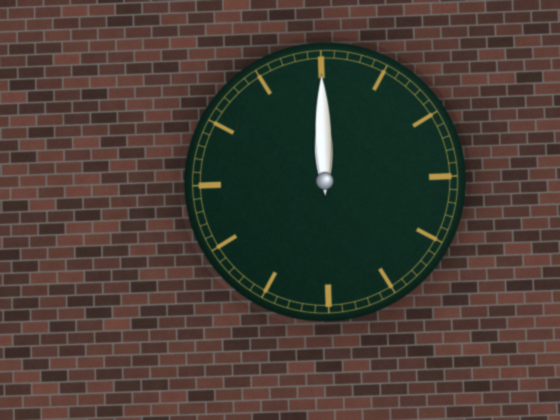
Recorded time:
{"hour": 12, "minute": 0}
